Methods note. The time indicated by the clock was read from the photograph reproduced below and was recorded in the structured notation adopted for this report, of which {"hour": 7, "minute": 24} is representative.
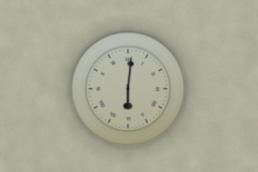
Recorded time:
{"hour": 6, "minute": 1}
